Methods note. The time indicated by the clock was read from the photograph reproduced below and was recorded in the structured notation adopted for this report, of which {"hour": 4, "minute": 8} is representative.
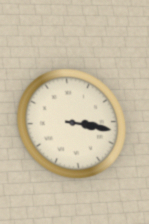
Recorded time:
{"hour": 3, "minute": 17}
